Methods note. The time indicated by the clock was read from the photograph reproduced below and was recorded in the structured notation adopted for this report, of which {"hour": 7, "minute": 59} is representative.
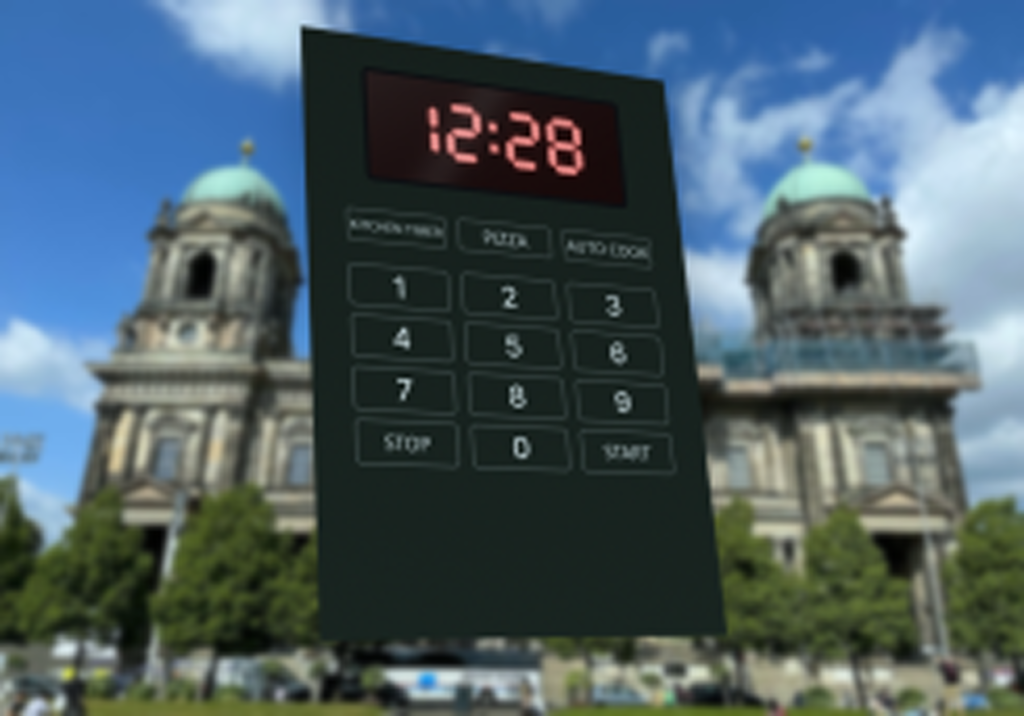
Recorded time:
{"hour": 12, "minute": 28}
